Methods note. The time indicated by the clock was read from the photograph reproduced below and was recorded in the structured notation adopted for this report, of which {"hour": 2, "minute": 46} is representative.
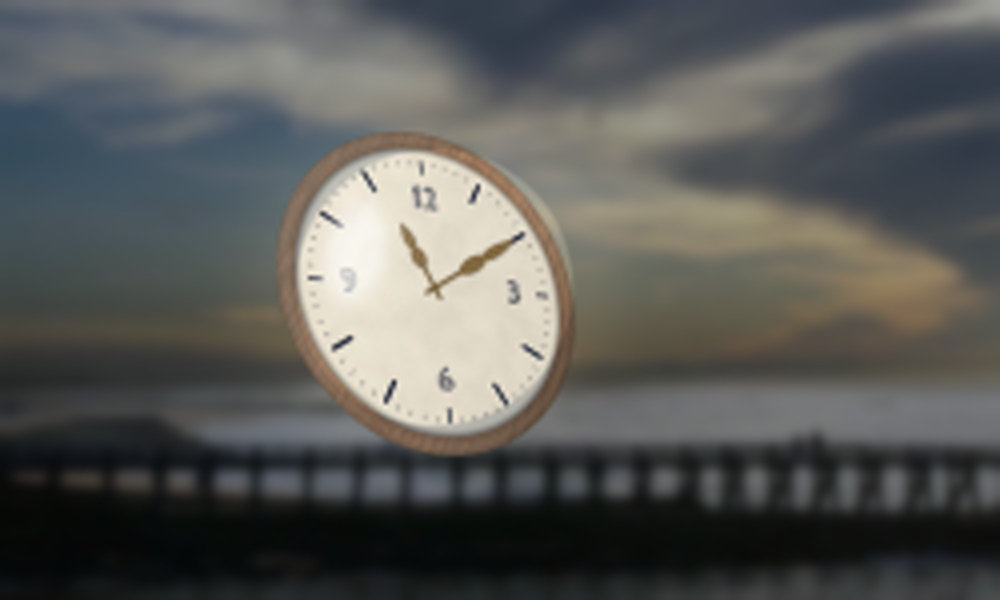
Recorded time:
{"hour": 11, "minute": 10}
